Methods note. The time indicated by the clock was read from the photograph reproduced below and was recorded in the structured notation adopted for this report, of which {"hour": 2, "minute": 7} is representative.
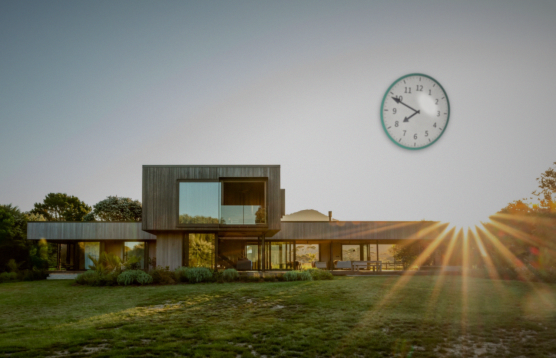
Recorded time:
{"hour": 7, "minute": 49}
